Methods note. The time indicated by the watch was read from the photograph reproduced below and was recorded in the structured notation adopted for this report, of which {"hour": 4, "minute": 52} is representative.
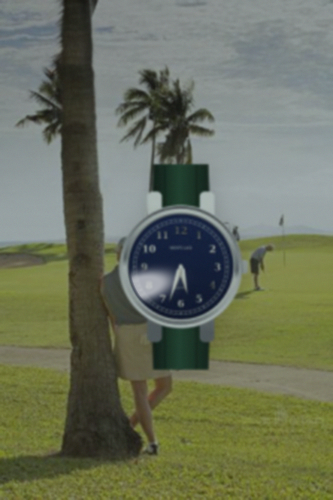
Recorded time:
{"hour": 5, "minute": 33}
